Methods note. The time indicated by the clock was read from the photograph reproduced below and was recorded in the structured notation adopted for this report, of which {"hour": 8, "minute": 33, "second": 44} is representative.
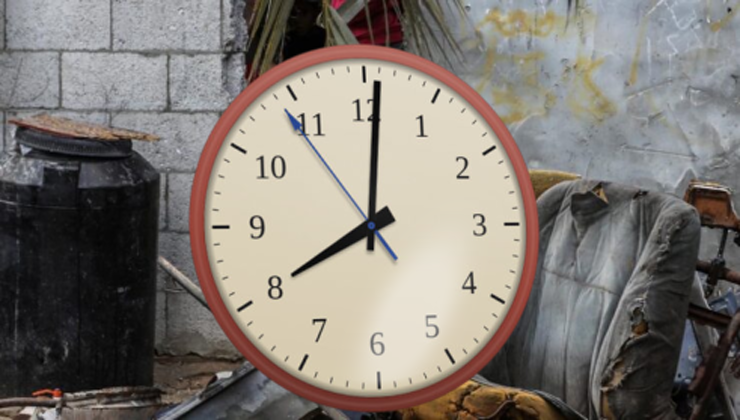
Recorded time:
{"hour": 8, "minute": 0, "second": 54}
